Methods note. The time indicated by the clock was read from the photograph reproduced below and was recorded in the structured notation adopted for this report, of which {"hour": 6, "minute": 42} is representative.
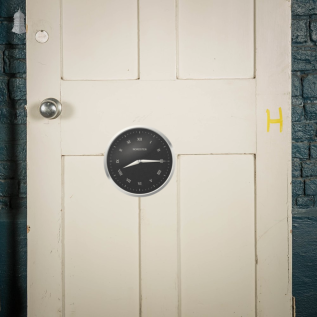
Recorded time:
{"hour": 8, "minute": 15}
